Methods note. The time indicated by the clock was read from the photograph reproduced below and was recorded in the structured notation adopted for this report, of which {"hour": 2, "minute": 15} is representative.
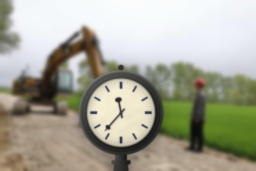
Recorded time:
{"hour": 11, "minute": 37}
